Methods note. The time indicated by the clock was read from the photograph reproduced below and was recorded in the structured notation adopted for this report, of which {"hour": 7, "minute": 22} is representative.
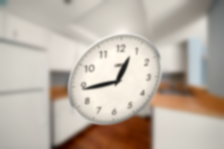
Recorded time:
{"hour": 12, "minute": 44}
